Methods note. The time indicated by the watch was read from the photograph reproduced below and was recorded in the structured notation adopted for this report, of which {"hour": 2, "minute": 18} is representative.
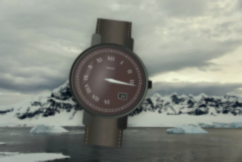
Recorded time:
{"hour": 3, "minute": 16}
